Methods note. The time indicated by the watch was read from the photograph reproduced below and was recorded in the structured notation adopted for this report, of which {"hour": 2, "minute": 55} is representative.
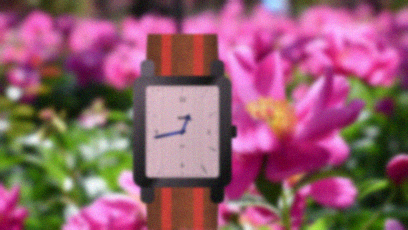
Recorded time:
{"hour": 12, "minute": 43}
